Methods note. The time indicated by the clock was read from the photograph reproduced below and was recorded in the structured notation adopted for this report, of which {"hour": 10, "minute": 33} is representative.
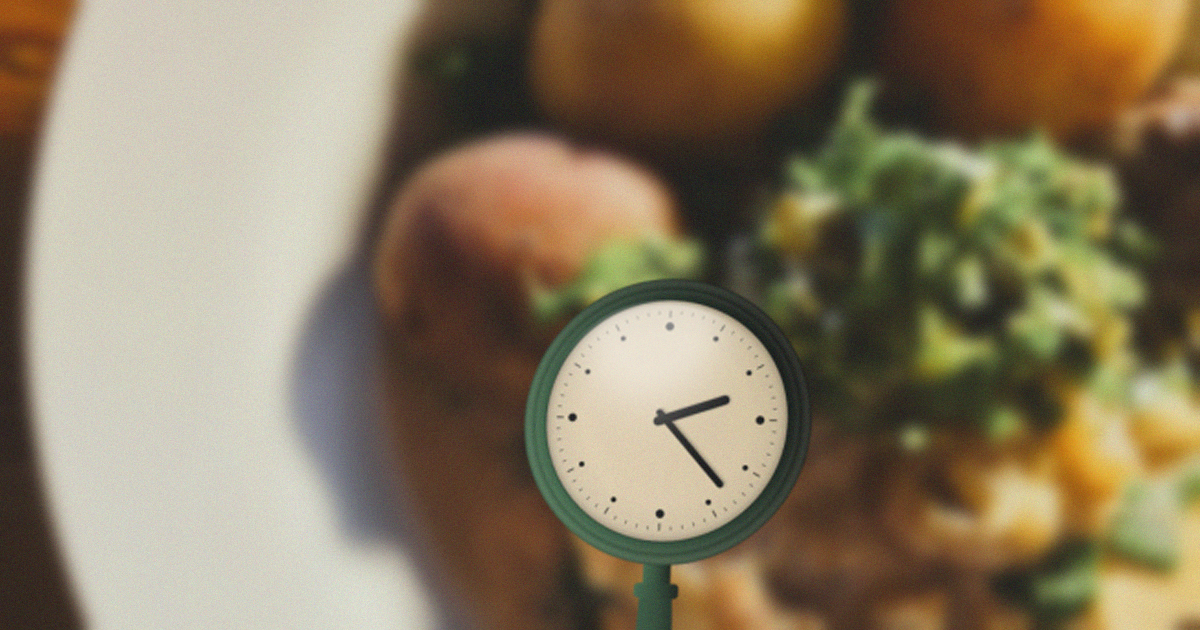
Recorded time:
{"hour": 2, "minute": 23}
